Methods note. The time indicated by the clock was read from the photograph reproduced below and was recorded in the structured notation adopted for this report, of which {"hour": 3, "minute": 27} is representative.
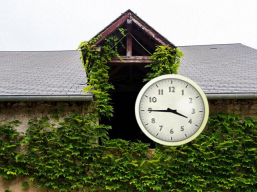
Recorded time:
{"hour": 3, "minute": 45}
